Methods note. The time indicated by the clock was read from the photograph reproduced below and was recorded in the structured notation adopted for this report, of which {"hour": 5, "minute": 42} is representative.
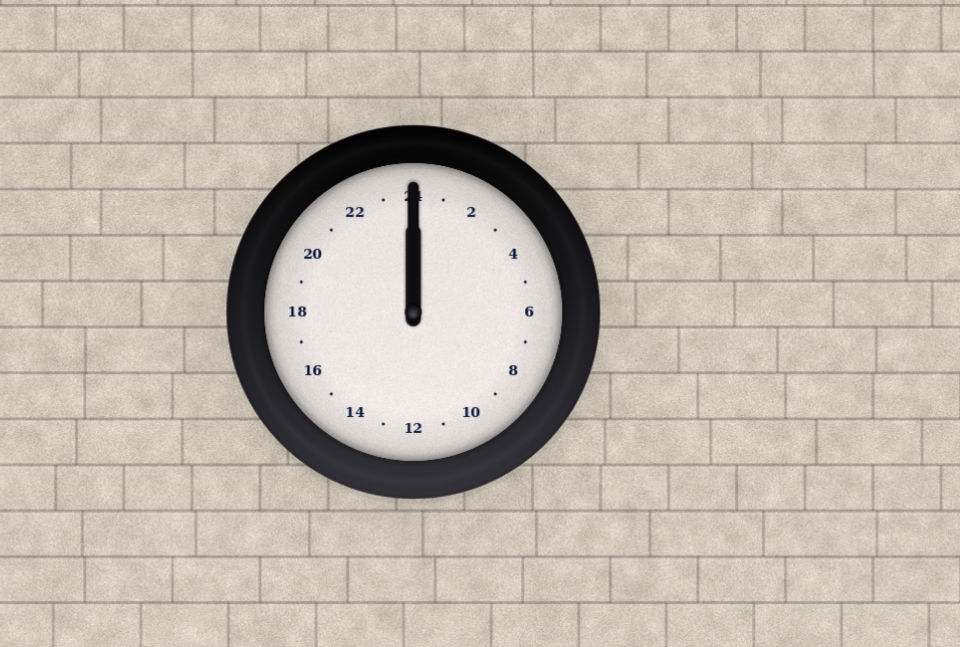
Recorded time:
{"hour": 0, "minute": 0}
